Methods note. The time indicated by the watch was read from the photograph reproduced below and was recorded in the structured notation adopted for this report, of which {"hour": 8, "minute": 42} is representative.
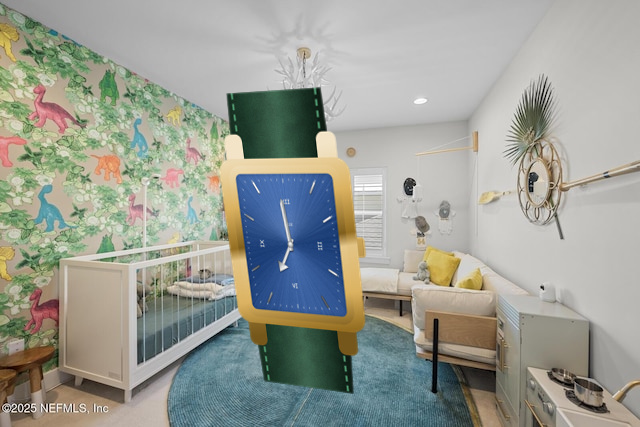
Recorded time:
{"hour": 6, "minute": 59}
